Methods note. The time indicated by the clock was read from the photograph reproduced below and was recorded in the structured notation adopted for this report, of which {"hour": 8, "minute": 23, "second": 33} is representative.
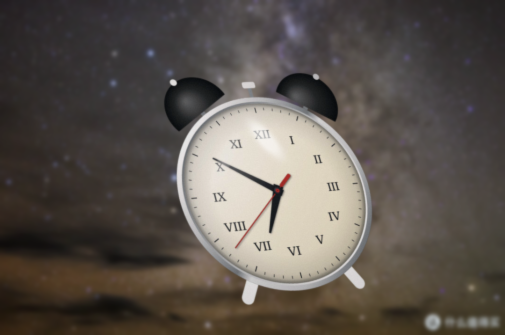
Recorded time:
{"hour": 6, "minute": 50, "second": 38}
